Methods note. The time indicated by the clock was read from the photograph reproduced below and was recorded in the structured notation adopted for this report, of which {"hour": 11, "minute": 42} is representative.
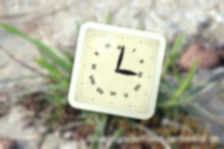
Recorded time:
{"hour": 3, "minute": 1}
